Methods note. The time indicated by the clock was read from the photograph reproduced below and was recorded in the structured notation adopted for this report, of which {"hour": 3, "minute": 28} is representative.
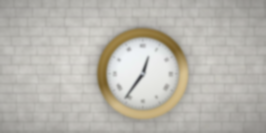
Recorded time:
{"hour": 12, "minute": 36}
